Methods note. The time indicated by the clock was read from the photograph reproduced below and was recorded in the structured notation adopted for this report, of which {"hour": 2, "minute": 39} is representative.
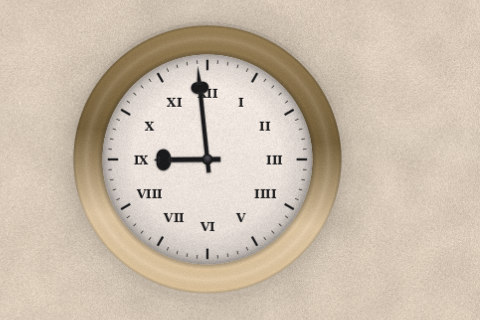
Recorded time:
{"hour": 8, "minute": 59}
